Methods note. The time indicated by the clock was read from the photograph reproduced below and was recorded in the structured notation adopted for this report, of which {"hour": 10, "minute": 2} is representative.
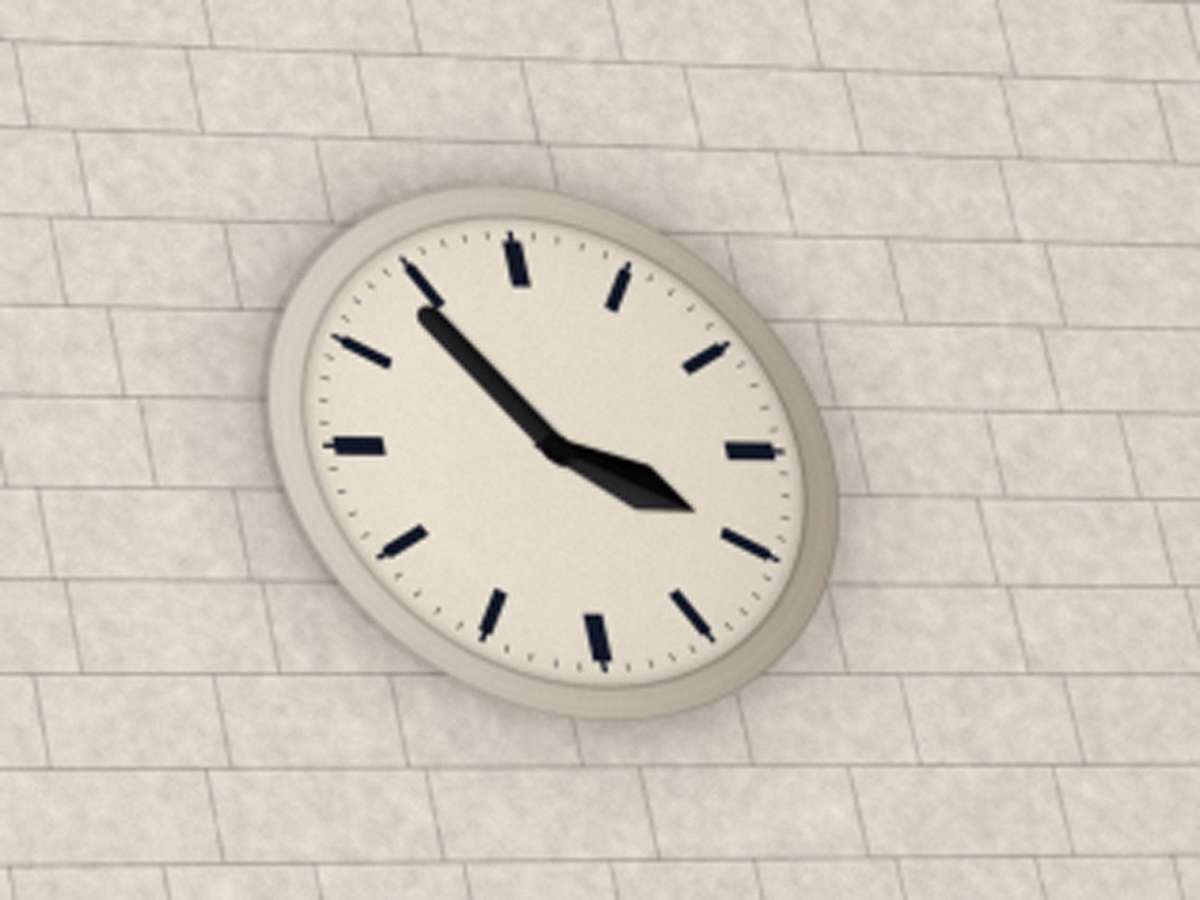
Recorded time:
{"hour": 3, "minute": 54}
